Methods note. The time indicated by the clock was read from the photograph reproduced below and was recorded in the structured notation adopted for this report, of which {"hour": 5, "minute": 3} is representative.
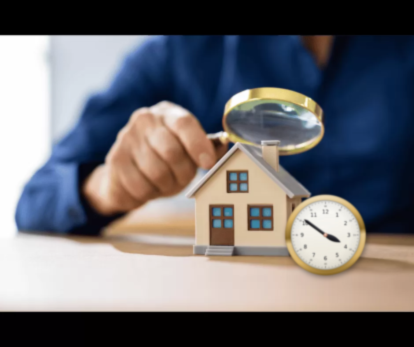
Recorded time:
{"hour": 3, "minute": 51}
